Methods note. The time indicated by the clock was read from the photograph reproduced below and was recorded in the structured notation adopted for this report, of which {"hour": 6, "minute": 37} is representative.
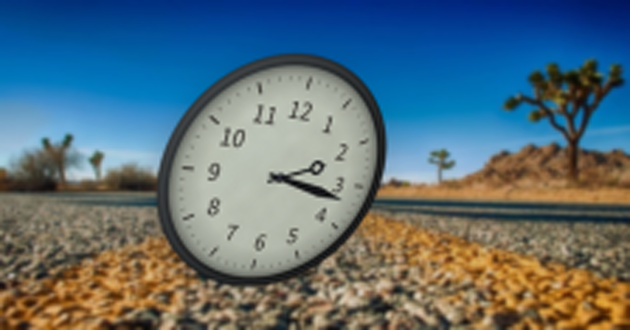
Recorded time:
{"hour": 2, "minute": 17}
